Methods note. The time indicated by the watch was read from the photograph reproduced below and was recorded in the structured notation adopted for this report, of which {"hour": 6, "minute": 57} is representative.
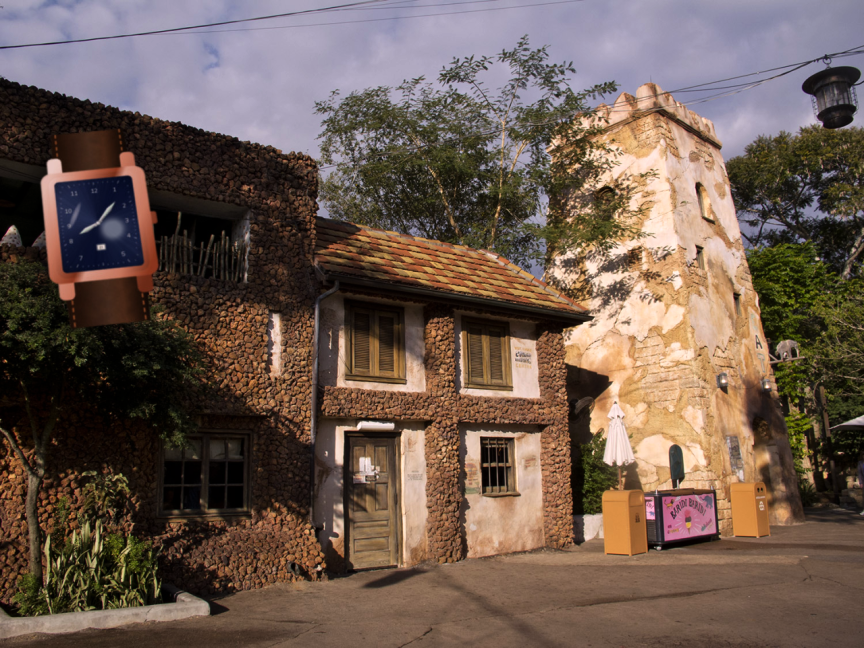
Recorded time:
{"hour": 8, "minute": 7}
